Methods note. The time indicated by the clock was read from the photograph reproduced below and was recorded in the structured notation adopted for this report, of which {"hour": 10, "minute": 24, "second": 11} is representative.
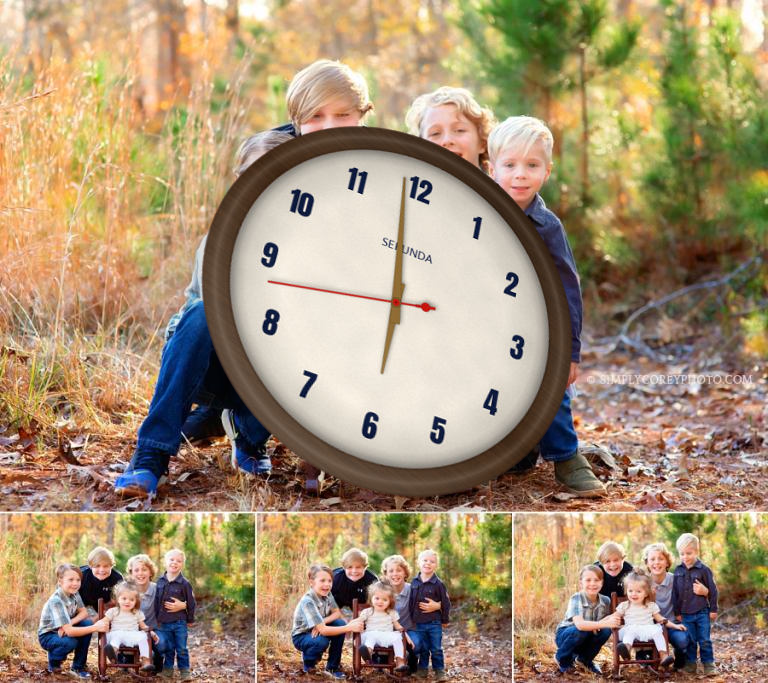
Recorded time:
{"hour": 5, "minute": 58, "second": 43}
